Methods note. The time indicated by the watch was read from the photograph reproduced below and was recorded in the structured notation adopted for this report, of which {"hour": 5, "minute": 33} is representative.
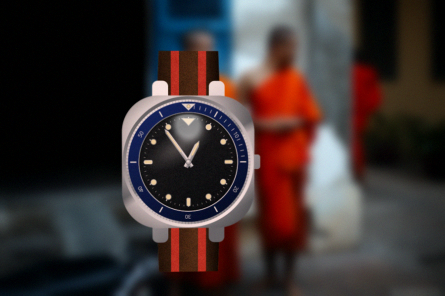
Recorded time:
{"hour": 12, "minute": 54}
